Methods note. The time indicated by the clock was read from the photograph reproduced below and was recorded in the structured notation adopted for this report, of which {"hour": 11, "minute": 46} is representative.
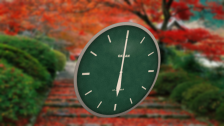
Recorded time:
{"hour": 6, "minute": 0}
